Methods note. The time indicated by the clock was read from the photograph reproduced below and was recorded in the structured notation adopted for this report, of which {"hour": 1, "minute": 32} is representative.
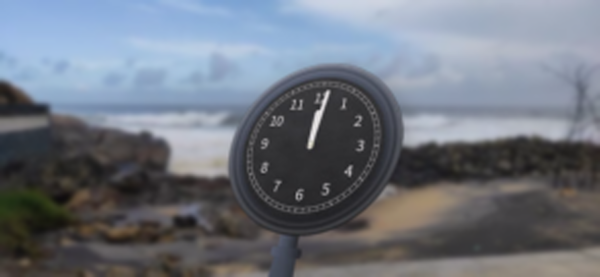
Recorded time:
{"hour": 12, "minute": 1}
